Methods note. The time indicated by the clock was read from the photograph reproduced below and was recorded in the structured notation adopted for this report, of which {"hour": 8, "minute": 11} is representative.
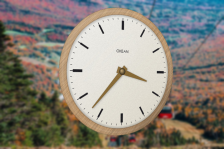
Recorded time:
{"hour": 3, "minute": 37}
